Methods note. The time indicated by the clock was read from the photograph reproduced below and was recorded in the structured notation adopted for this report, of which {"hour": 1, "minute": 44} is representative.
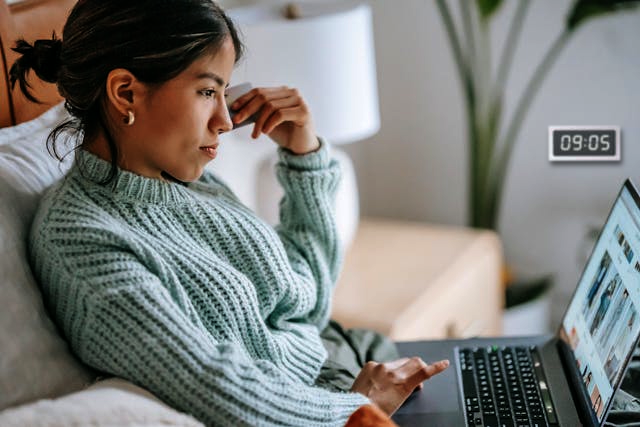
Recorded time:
{"hour": 9, "minute": 5}
